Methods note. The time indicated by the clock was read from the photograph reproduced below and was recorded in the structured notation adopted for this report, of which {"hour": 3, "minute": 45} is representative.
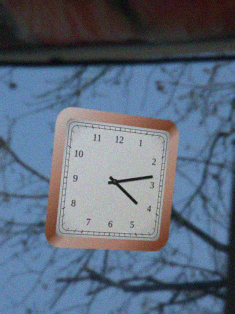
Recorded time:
{"hour": 4, "minute": 13}
